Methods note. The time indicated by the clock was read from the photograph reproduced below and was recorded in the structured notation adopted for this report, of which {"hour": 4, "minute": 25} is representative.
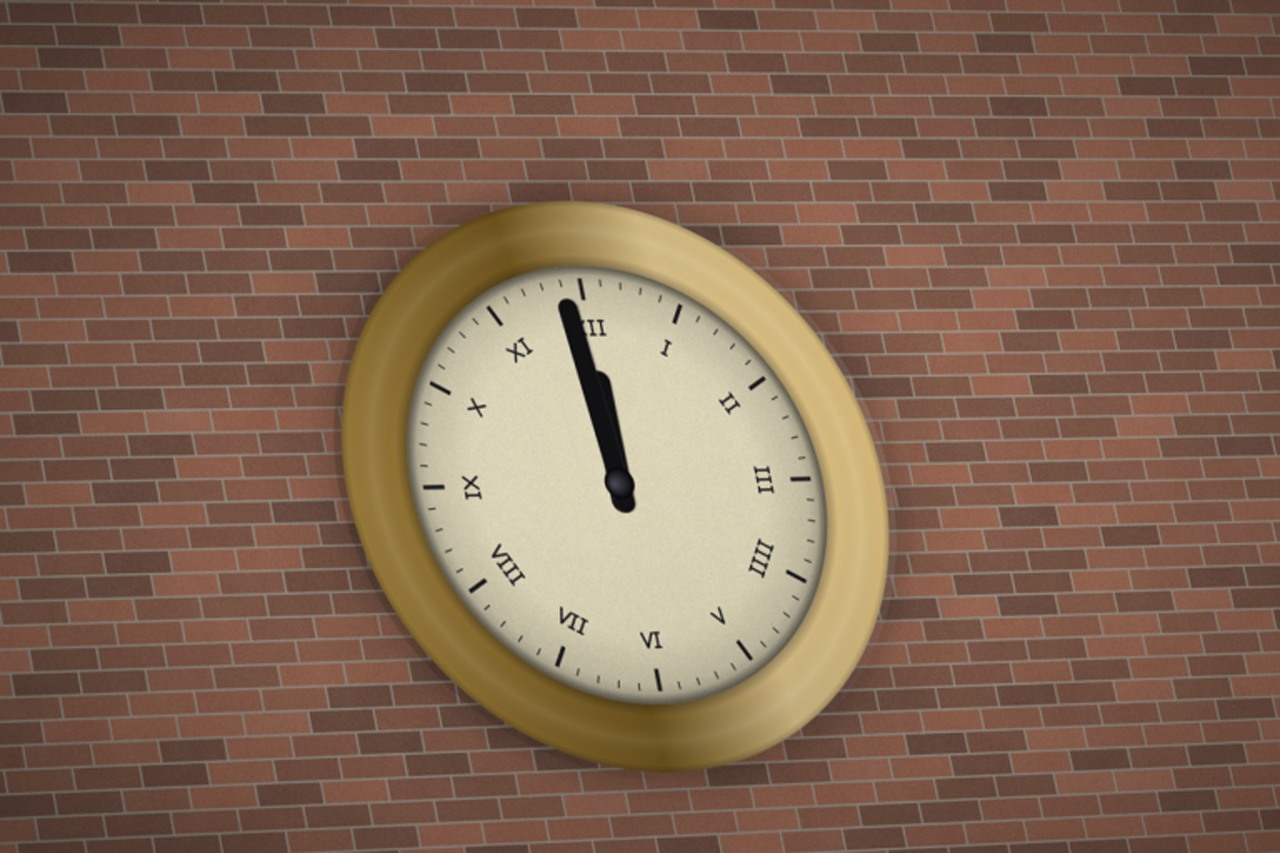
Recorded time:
{"hour": 11, "minute": 59}
